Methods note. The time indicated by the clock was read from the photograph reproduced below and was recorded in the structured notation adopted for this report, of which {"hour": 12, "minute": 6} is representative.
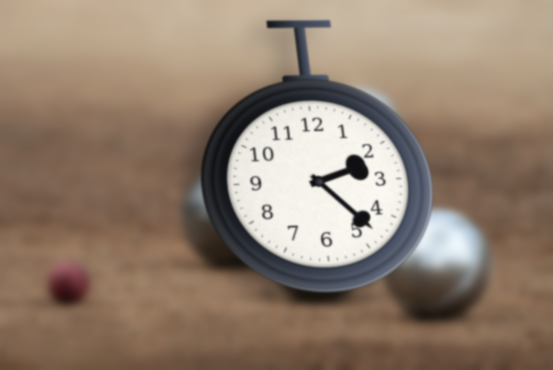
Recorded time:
{"hour": 2, "minute": 23}
